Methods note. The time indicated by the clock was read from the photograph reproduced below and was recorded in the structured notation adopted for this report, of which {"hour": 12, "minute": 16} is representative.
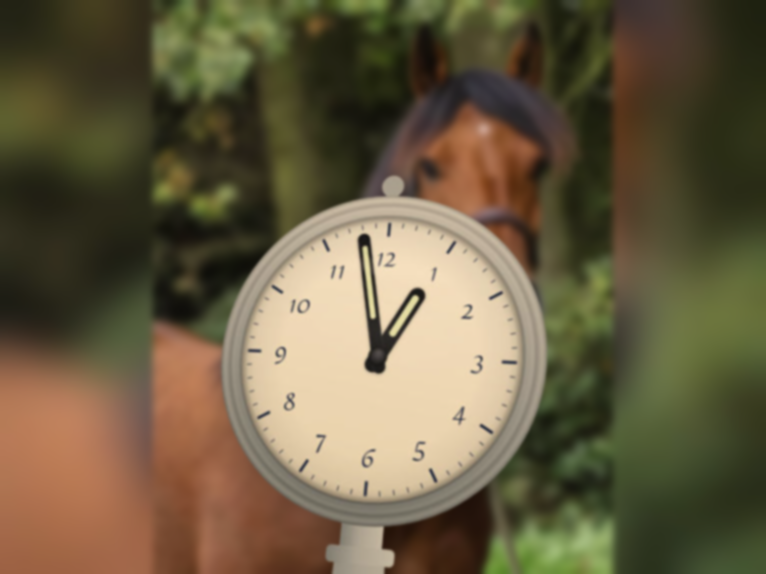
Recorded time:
{"hour": 12, "minute": 58}
